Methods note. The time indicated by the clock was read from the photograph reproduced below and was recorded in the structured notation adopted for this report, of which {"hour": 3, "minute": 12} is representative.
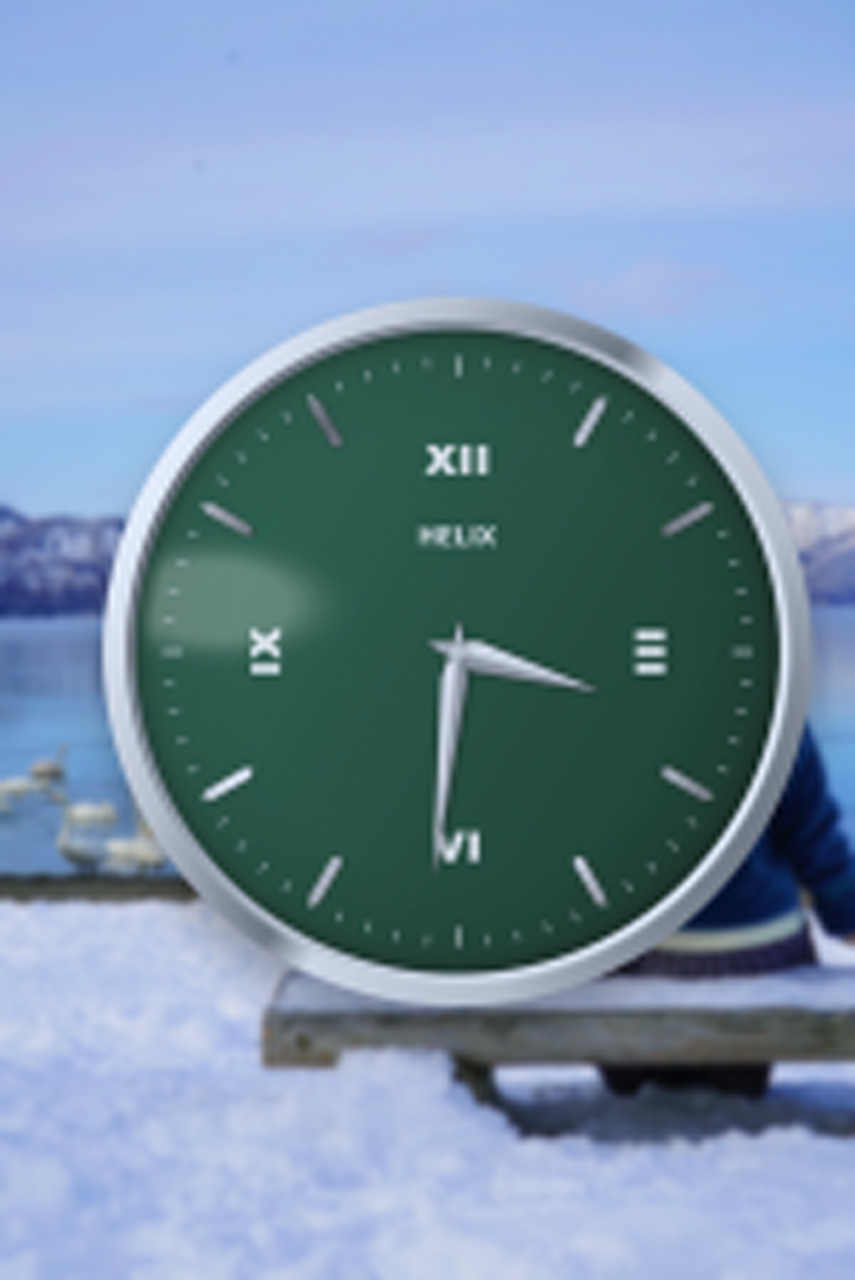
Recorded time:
{"hour": 3, "minute": 31}
